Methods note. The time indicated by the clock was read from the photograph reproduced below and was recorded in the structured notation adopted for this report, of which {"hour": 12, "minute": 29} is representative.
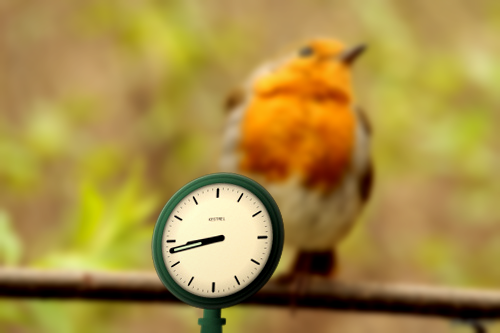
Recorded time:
{"hour": 8, "minute": 43}
